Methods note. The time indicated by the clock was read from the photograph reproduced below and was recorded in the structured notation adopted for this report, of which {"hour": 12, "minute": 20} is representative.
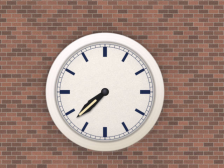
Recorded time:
{"hour": 7, "minute": 38}
